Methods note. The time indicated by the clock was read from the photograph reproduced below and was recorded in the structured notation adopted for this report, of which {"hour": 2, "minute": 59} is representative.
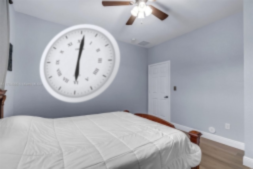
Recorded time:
{"hour": 6, "minute": 1}
